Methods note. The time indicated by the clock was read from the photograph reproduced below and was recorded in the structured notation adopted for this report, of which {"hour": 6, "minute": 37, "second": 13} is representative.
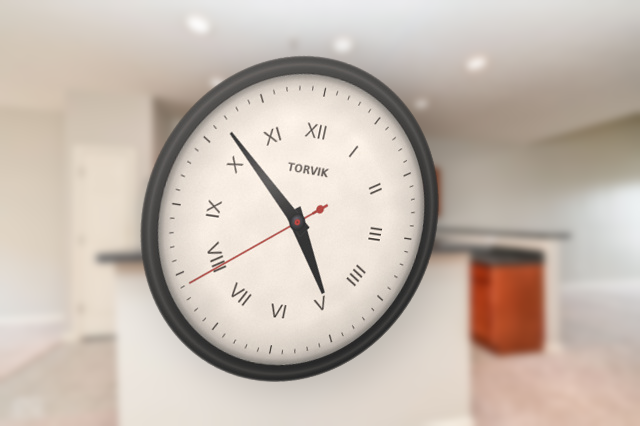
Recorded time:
{"hour": 4, "minute": 51, "second": 39}
